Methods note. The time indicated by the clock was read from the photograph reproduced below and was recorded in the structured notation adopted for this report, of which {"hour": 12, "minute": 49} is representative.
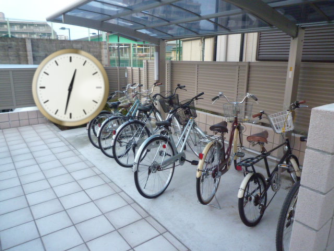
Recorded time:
{"hour": 12, "minute": 32}
